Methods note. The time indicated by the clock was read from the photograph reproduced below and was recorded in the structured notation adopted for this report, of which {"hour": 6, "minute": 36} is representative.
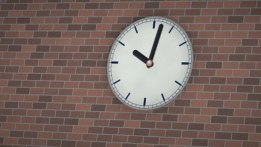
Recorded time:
{"hour": 10, "minute": 2}
